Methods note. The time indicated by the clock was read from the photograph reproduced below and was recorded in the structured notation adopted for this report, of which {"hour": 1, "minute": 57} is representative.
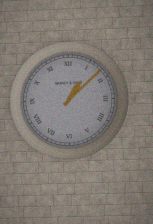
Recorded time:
{"hour": 1, "minute": 8}
